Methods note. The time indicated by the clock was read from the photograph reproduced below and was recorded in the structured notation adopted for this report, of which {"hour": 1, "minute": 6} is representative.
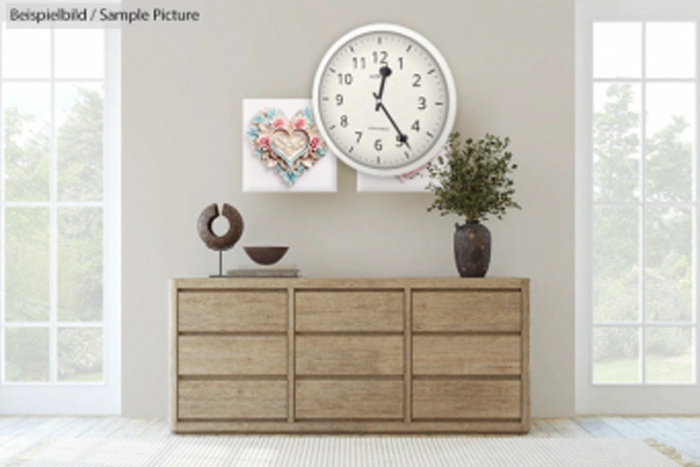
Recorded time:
{"hour": 12, "minute": 24}
